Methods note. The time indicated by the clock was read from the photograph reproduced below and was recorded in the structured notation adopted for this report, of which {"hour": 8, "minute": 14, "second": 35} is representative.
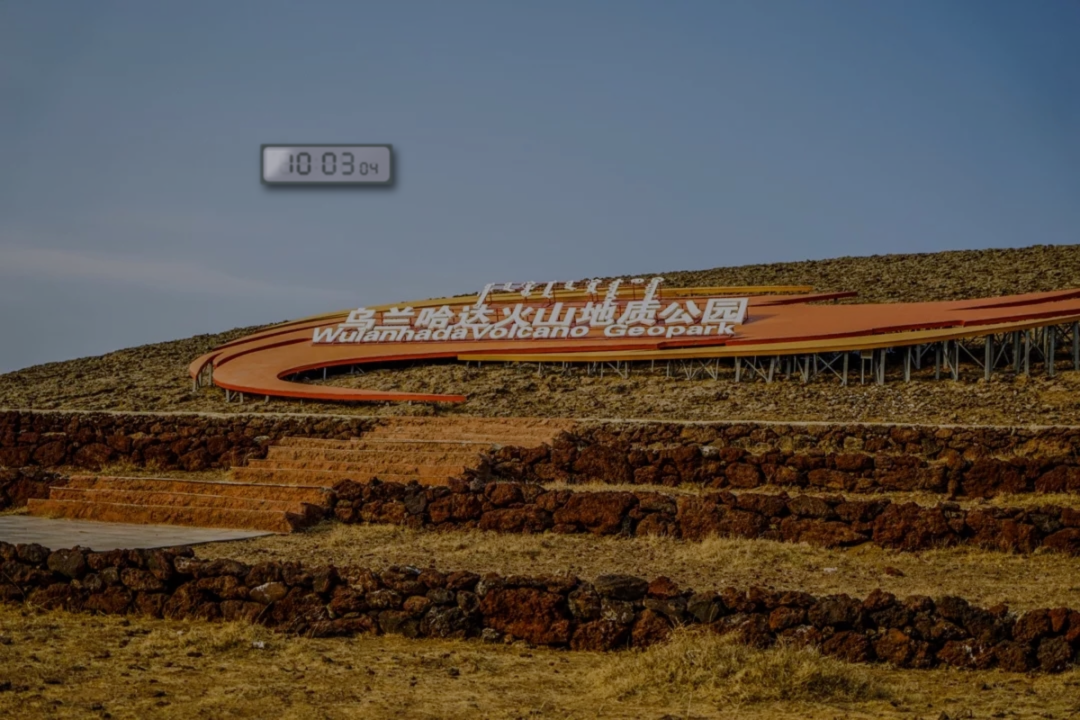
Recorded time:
{"hour": 10, "minute": 3, "second": 4}
